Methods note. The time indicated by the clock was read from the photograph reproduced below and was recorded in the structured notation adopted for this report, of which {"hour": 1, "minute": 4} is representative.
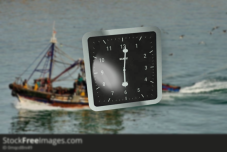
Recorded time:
{"hour": 6, "minute": 1}
